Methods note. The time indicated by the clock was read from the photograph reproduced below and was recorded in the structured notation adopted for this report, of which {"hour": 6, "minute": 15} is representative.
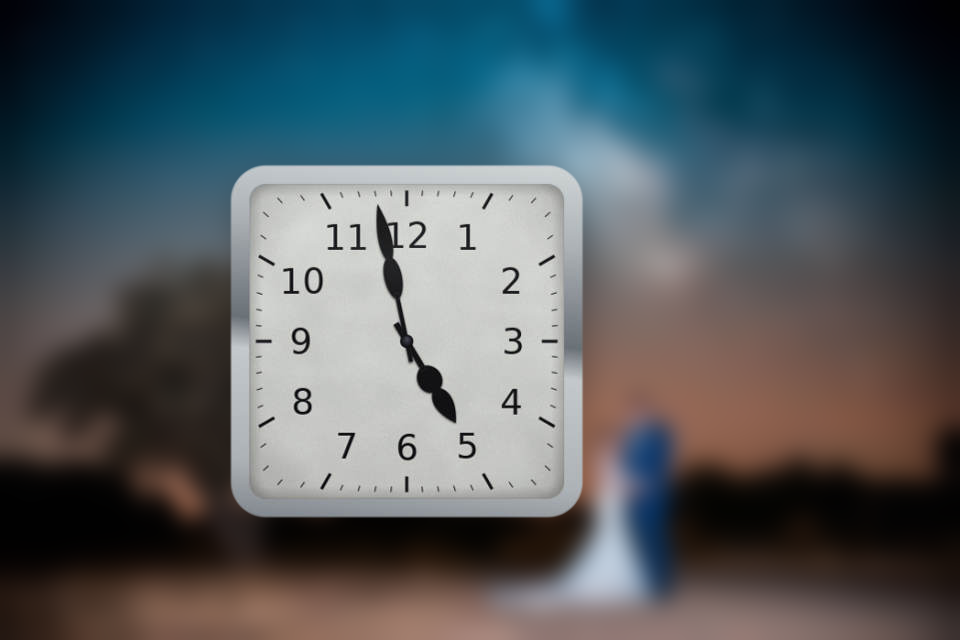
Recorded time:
{"hour": 4, "minute": 58}
